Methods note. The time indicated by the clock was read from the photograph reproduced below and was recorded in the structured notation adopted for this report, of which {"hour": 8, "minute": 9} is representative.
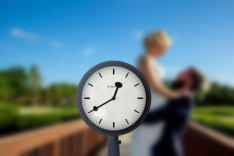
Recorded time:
{"hour": 12, "minute": 40}
